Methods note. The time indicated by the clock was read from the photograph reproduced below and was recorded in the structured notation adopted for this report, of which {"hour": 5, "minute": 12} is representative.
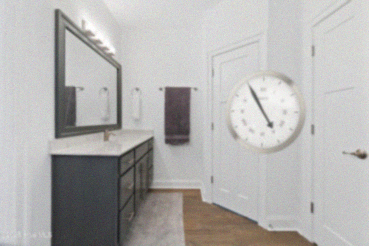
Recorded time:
{"hour": 4, "minute": 55}
